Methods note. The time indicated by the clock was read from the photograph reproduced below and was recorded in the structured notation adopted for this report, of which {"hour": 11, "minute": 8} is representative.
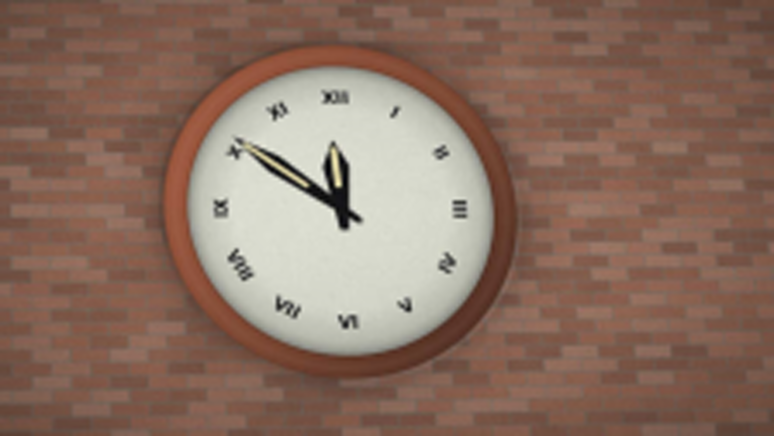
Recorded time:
{"hour": 11, "minute": 51}
